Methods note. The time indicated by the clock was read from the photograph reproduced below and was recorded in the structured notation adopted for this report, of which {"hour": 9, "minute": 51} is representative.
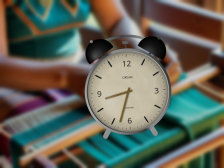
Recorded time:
{"hour": 8, "minute": 33}
